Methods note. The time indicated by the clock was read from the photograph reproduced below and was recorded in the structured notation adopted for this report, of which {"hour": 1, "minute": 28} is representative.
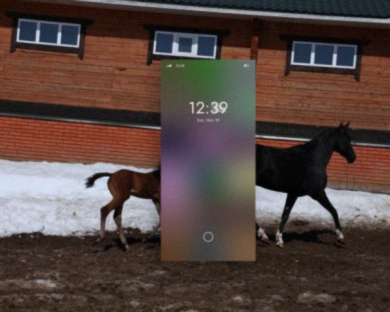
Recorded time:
{"hour": 12, "minute": 39}
